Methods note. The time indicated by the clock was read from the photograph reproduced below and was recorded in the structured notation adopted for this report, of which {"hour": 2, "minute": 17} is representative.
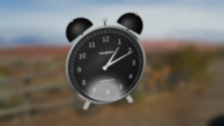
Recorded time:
{"hour": 1, "minute": 11}
